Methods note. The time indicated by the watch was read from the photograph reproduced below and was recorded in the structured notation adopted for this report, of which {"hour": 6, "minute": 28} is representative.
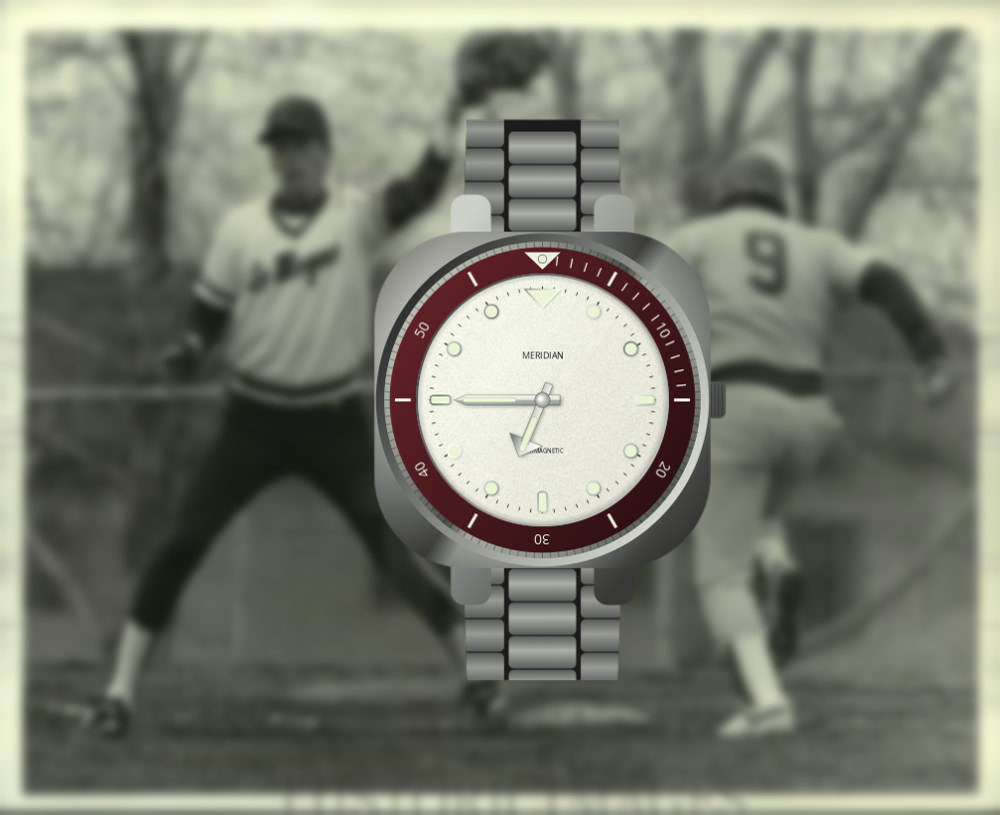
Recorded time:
{"hour": 6, "minute": 45}
